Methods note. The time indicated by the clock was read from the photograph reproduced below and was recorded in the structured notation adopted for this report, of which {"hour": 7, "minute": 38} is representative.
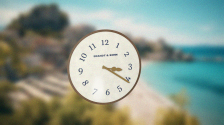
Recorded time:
{"hour": 3, "minute": 21}
